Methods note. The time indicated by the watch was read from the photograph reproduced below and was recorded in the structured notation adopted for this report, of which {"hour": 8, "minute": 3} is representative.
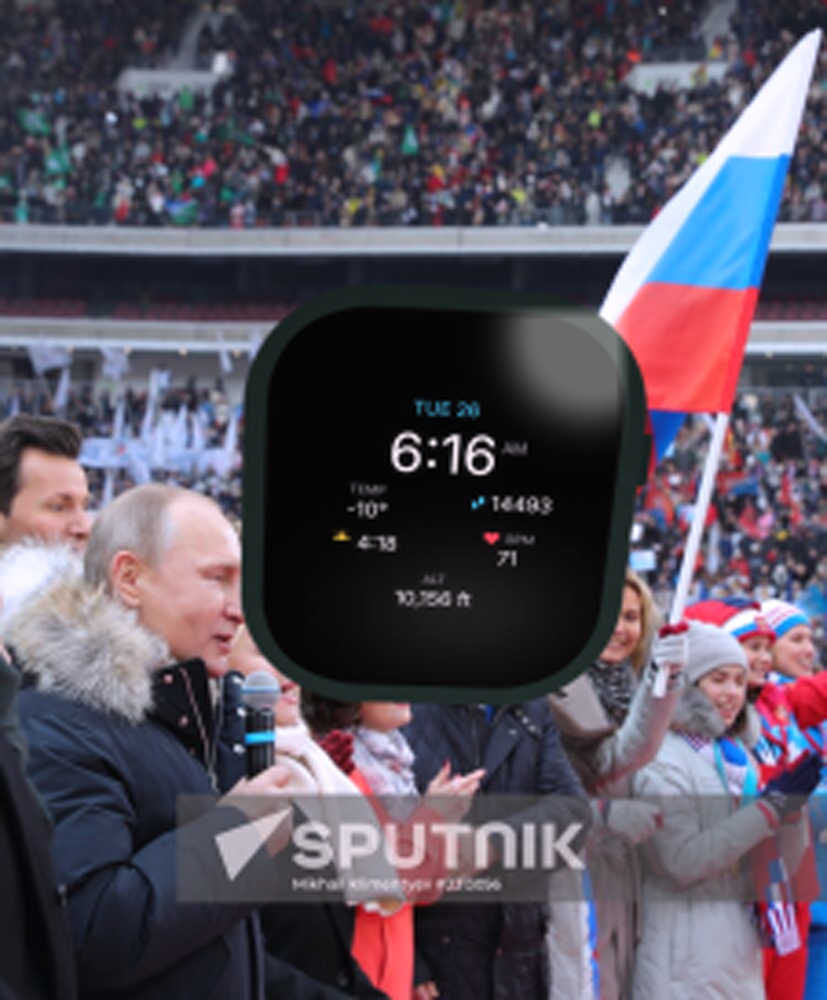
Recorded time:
{"hour": 6, "minute": 16}
